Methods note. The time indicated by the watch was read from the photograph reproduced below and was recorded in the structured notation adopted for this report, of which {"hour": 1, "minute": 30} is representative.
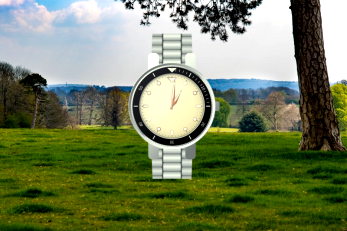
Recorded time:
{"hour": 1, "minute": 1}
